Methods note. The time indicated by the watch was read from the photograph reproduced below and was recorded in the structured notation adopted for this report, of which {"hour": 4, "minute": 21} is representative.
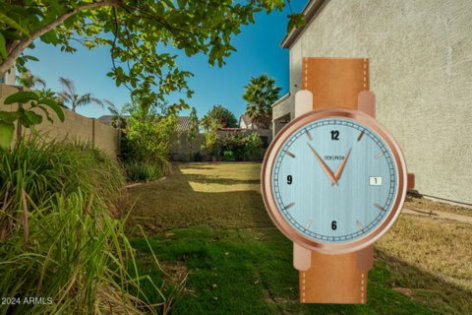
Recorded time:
{"hour": 12, "minute": 54}
